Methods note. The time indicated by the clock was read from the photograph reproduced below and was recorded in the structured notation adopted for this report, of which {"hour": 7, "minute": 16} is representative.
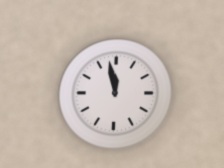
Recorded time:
{"hour": 11, "minute": 58}
